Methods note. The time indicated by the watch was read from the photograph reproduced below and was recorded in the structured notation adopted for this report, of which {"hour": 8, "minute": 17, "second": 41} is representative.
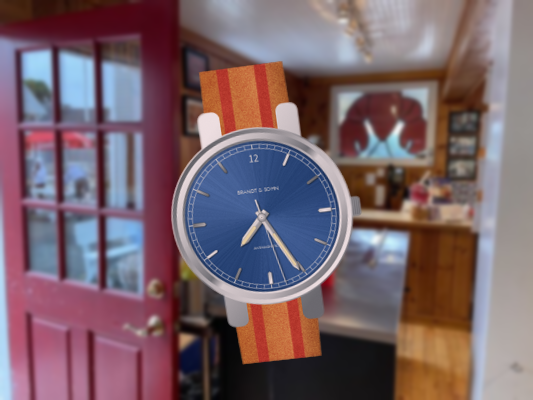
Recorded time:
{"hour": 7, "minute": 25, "second": 28}
